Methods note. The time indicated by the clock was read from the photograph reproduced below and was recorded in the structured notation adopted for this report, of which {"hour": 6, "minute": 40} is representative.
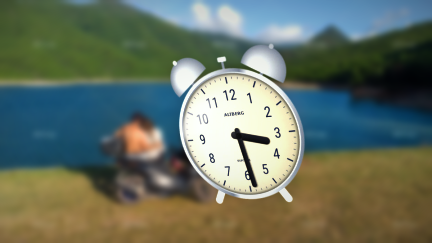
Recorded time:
{"hour": 3, "minute": 29}
